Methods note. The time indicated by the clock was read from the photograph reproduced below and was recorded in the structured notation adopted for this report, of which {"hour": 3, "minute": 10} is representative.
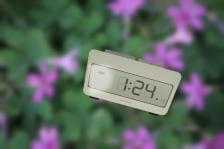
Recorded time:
{"hour": 1, "minute": 24}
